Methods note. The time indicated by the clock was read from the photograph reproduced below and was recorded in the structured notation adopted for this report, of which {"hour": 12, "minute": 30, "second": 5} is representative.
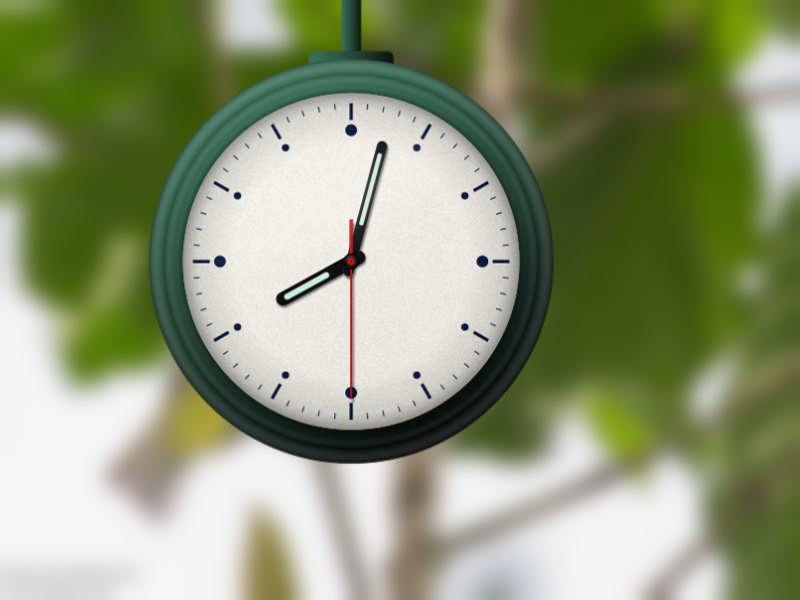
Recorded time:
{"hour": 8, "minute": 2, "second": 30}
